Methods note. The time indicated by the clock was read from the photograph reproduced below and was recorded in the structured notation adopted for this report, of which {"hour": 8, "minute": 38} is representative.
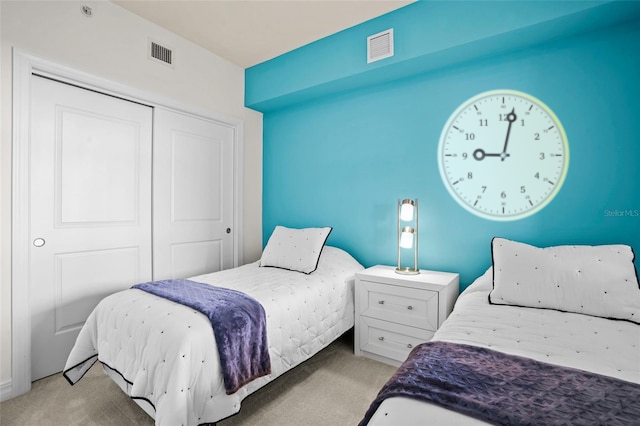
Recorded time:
{"hour": 9, "minute": 2}
